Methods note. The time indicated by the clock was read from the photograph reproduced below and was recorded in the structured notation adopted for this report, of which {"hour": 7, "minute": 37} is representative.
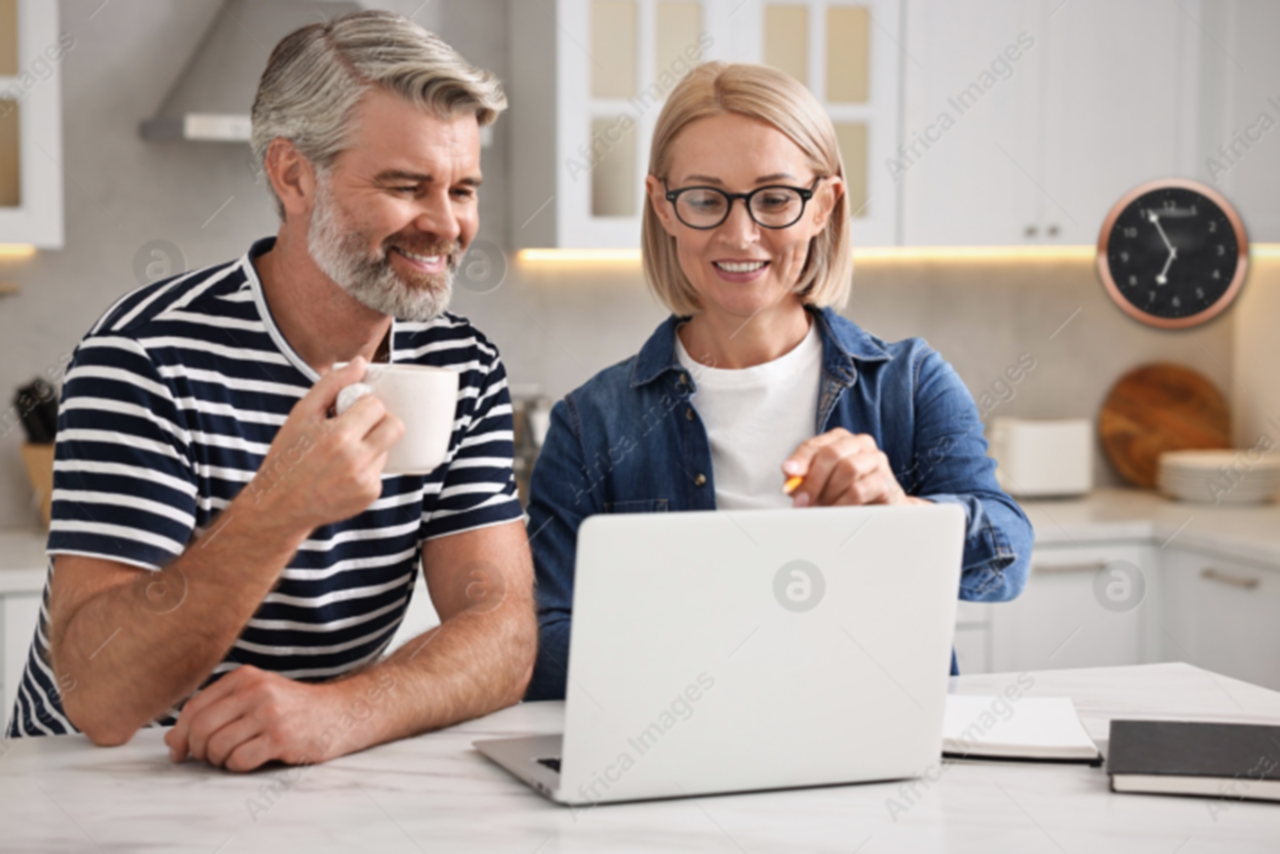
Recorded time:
{"hour": 6, "minute": 56}
